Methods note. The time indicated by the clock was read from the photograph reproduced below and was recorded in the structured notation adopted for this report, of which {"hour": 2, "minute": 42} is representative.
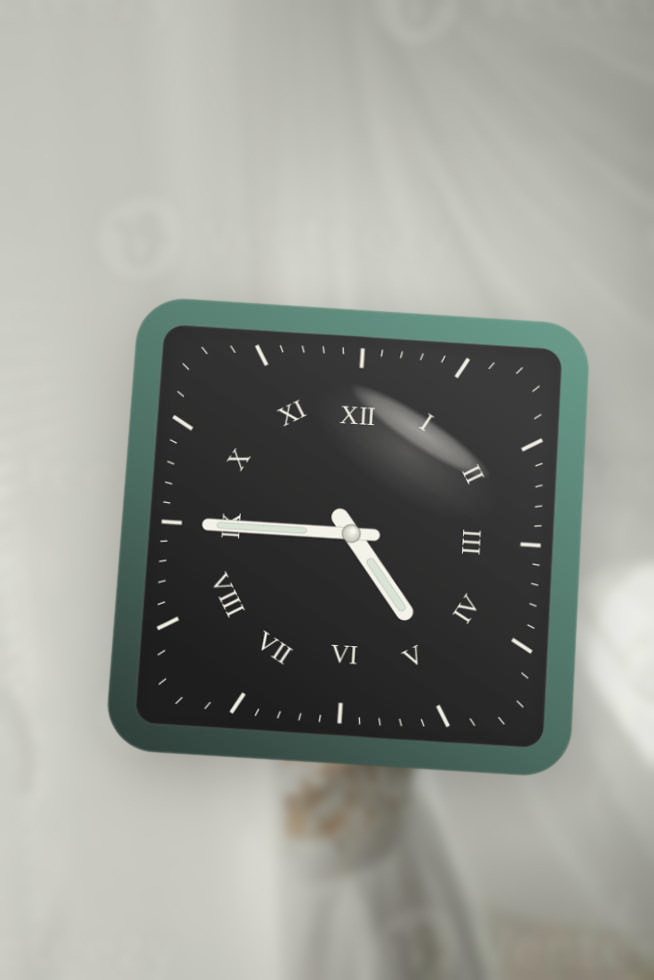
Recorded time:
{"hour": 4, "minute": 45}
